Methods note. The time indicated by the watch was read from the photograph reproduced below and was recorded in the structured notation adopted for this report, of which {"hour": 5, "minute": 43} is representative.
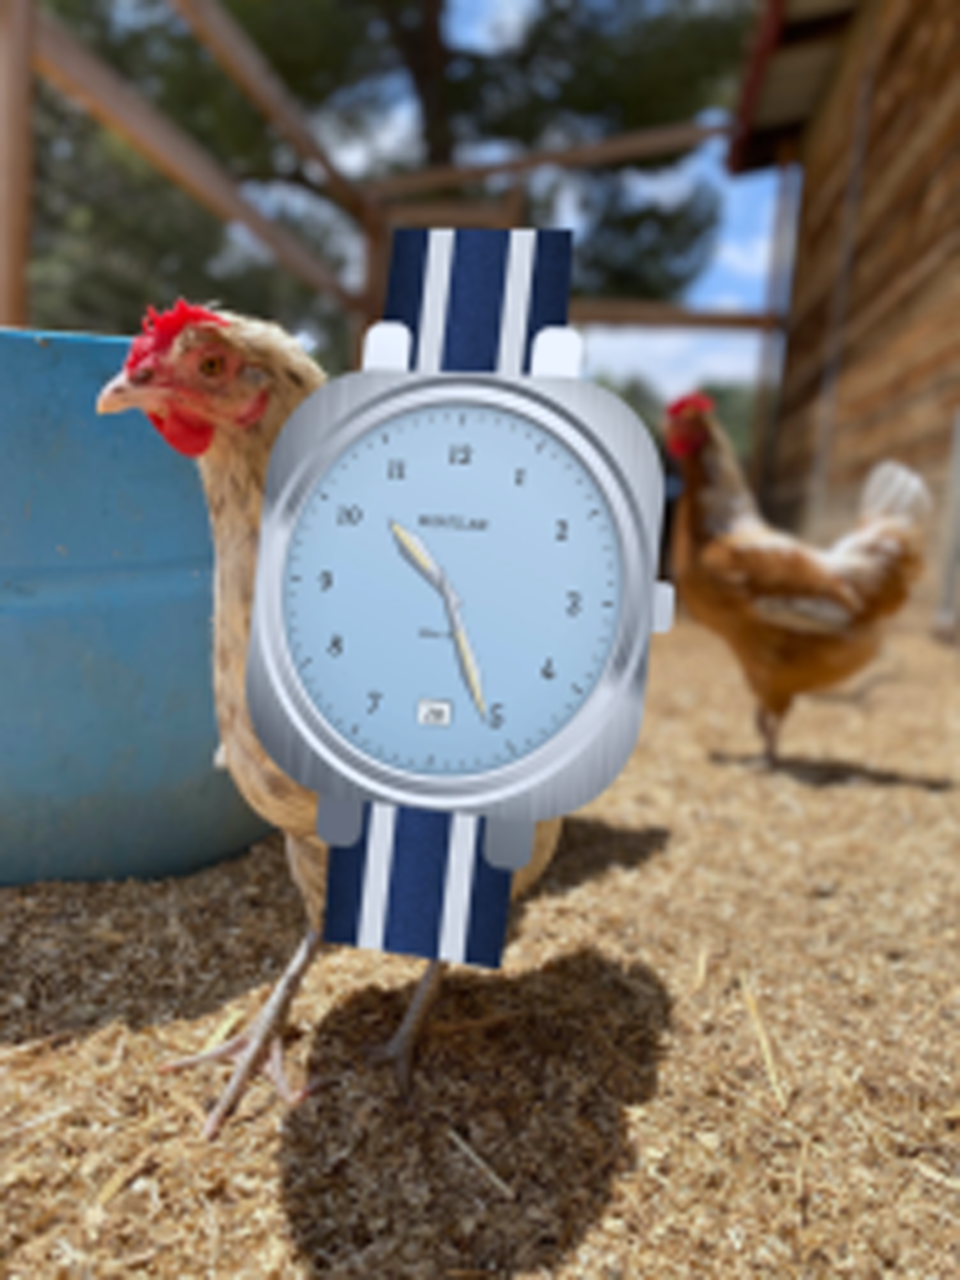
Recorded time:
{"hour": 10, "minute": 26}
